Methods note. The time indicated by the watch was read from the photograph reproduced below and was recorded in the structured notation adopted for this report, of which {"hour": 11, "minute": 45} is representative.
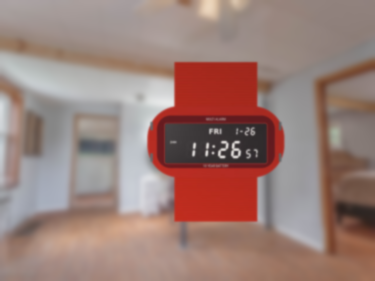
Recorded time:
{"hour": 11, "minute": 26}
